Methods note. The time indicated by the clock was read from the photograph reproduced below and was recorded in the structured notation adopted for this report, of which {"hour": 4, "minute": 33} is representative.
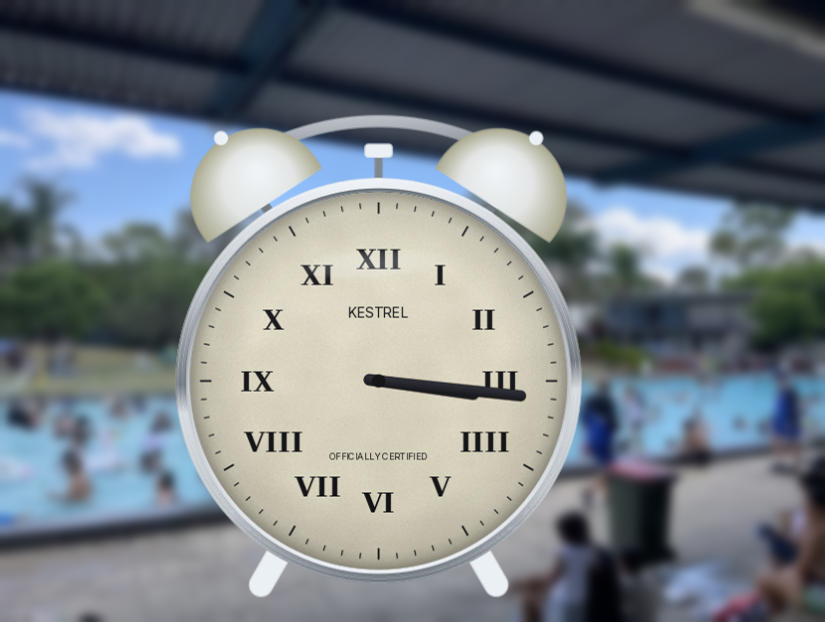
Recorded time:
{"hour": 3, "minute": 16}
